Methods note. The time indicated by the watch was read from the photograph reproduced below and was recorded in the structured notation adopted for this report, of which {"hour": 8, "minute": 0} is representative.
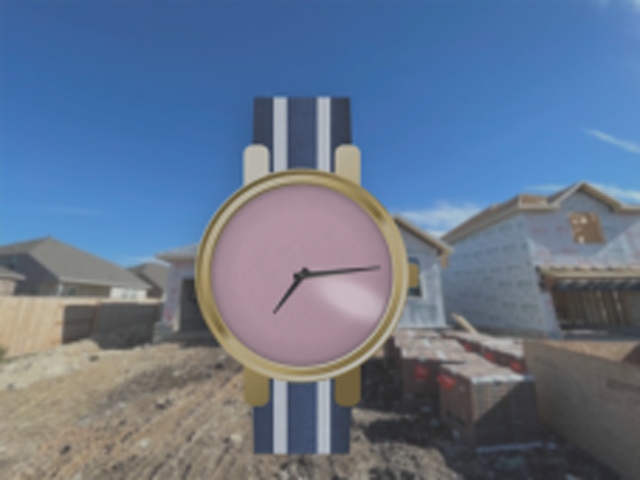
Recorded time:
{"hour": 7, "minute": 14}
